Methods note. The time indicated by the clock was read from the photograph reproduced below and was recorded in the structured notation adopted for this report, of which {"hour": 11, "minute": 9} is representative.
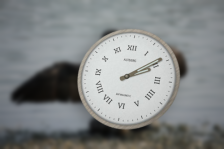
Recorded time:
{"hour": 2, "minute": 9}
